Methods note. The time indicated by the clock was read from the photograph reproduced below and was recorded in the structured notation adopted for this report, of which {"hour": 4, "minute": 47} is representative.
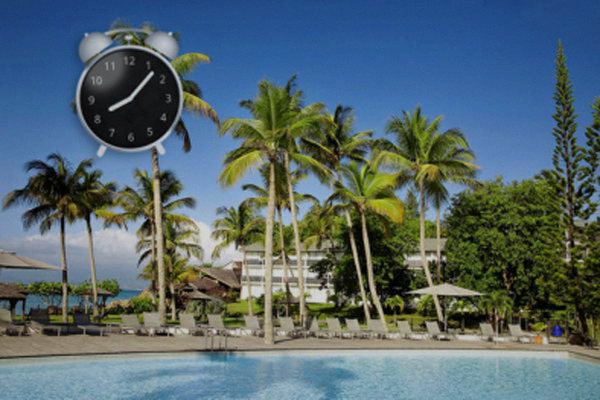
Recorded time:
{"hour": 8, "minute": 7}
